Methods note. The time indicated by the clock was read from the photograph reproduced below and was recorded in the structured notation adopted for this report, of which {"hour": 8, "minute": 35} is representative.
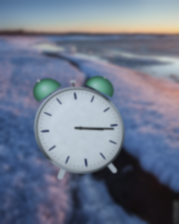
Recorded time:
{"hour": 3, "minute": 16}
